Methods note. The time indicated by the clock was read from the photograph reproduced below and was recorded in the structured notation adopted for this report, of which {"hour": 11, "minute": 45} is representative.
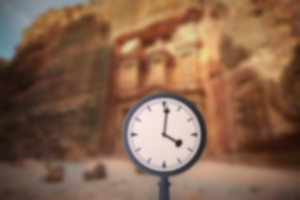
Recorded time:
{"hour": 4, "minute": 1}
